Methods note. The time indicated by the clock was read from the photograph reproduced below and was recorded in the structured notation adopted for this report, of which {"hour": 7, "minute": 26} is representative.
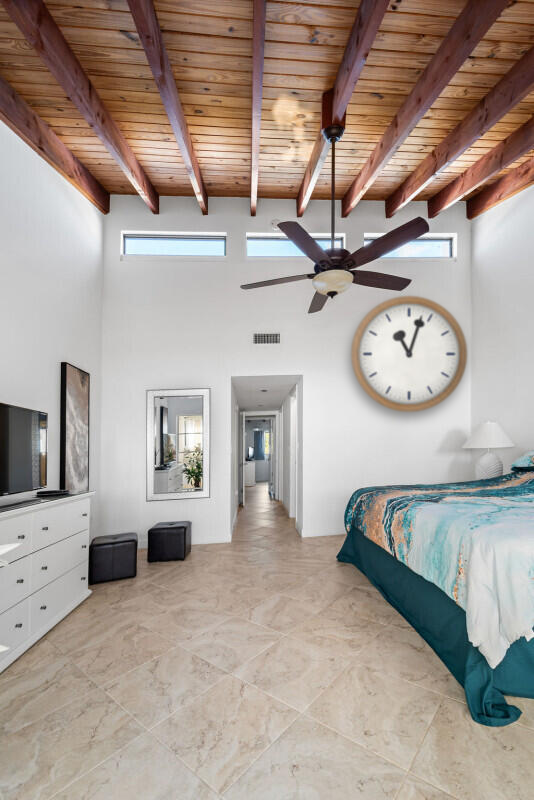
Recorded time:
{"hour": 11, "minute": 3}
